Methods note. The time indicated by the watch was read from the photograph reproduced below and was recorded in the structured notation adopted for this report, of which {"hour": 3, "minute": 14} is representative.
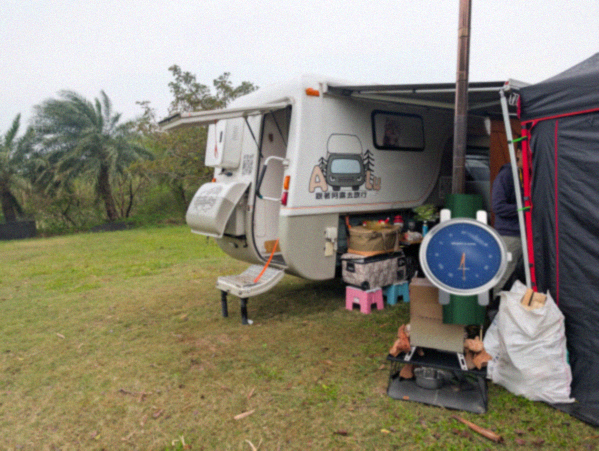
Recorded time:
{"hour": 6, "minute": 30}
